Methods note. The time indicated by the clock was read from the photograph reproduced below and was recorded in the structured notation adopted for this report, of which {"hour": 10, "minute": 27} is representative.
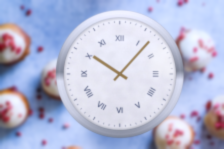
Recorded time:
{"hour": 10, "minute": 7}
